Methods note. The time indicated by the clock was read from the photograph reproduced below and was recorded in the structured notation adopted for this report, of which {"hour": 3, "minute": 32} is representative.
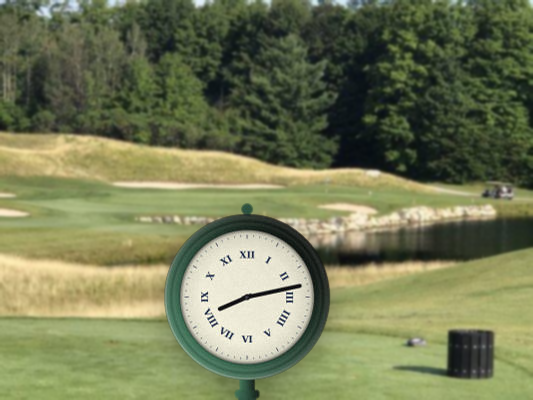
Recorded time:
{"hour": 8, "minute": 13}
